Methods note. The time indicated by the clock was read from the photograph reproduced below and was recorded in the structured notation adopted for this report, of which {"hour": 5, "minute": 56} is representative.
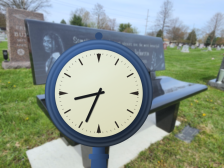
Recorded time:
{"hour": 8, "minute": 34}
